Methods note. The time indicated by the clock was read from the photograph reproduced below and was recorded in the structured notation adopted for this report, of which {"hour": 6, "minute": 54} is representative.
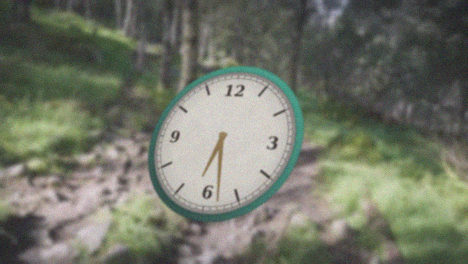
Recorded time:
{"hour": 6, "minute": 28}
